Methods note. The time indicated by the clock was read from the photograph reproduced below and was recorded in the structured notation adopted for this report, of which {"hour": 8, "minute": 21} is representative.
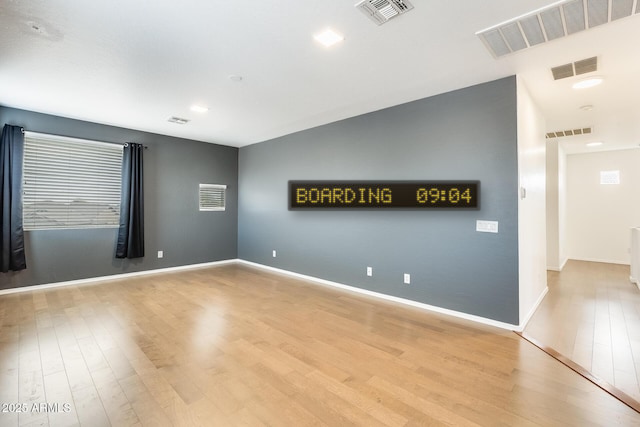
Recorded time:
{"hour": 9, "minute": 4}
